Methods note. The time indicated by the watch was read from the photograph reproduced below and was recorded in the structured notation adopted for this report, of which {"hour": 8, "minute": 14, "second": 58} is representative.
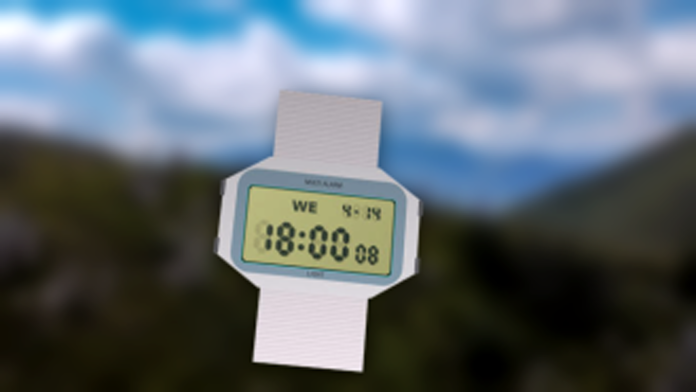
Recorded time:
{"hour": 18, "minute": 0, "second": 8}
